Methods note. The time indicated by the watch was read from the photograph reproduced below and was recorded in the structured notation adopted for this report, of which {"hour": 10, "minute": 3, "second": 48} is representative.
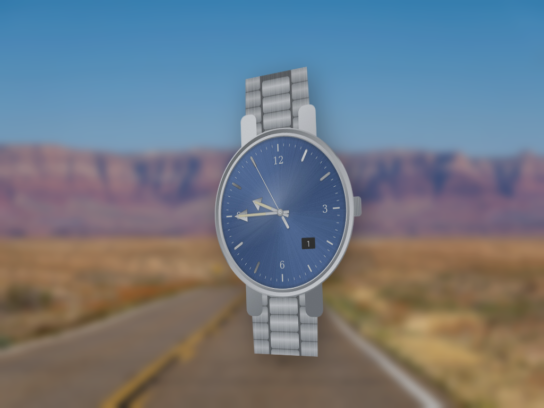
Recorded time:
{"hour": 9, "minute": 44, "second": 55}
